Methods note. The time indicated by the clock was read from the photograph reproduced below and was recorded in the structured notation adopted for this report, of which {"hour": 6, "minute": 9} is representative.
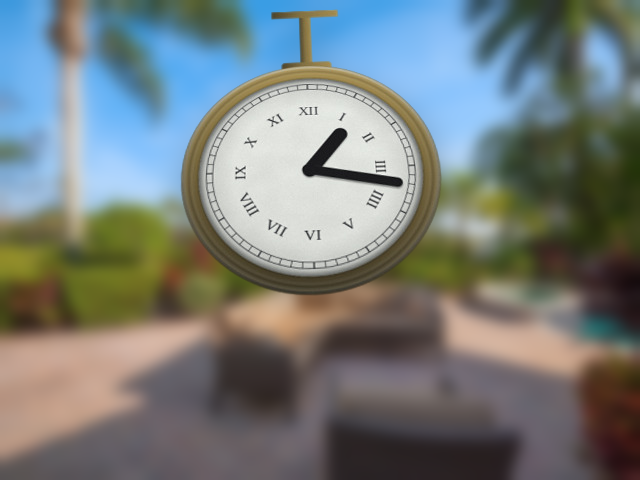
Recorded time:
{"hour": 1, "minute": 17}
